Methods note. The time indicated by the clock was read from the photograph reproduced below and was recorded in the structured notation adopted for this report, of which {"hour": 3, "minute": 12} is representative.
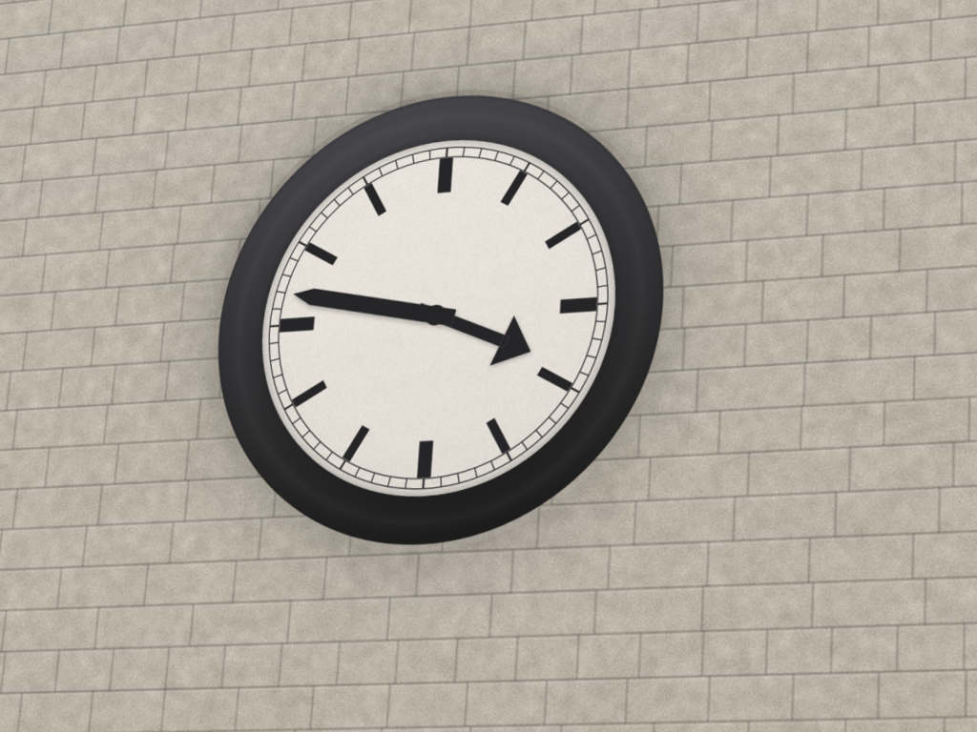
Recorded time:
{"hour": 3, "minute": 47}
